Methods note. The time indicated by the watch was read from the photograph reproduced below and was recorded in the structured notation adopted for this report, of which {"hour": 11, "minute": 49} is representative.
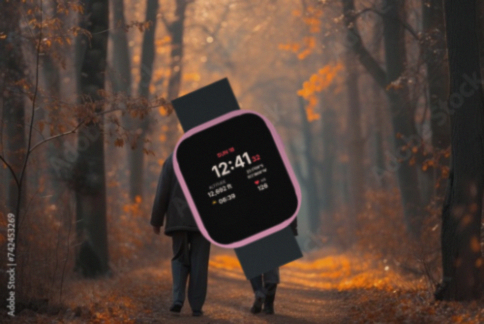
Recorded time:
{"hour": 12, "minute": 41}
